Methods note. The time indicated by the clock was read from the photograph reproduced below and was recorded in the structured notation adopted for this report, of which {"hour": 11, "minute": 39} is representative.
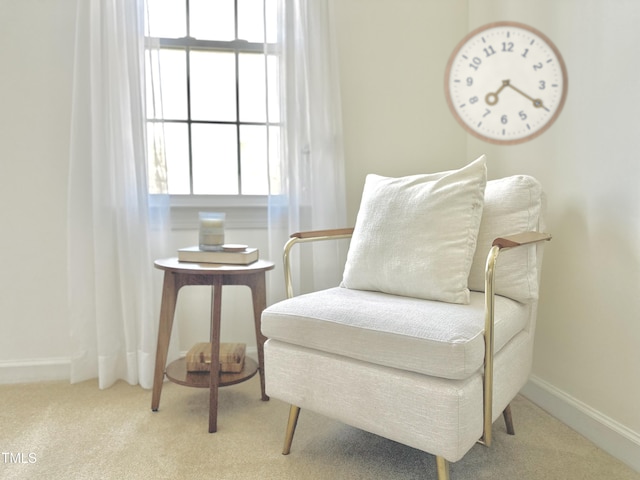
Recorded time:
{"hour": 7, "minute": 20}
